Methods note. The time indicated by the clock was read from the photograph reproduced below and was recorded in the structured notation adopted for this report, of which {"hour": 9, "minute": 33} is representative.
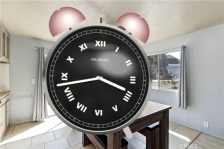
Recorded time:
{"hour": 3, "minute": 43}
